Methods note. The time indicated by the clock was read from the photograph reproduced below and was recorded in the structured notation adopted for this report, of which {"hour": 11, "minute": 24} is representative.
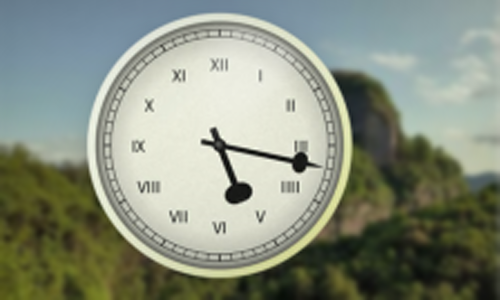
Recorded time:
{"hour": 5, "minute": 17}
